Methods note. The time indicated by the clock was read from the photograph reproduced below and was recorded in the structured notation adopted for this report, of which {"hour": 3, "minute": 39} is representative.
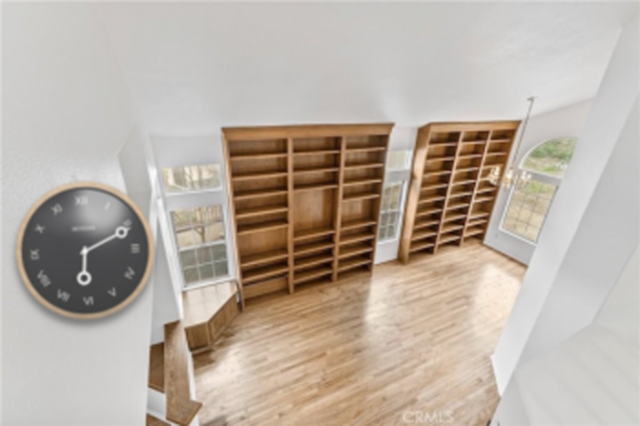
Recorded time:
{"hour": 6, "minute": 11}
